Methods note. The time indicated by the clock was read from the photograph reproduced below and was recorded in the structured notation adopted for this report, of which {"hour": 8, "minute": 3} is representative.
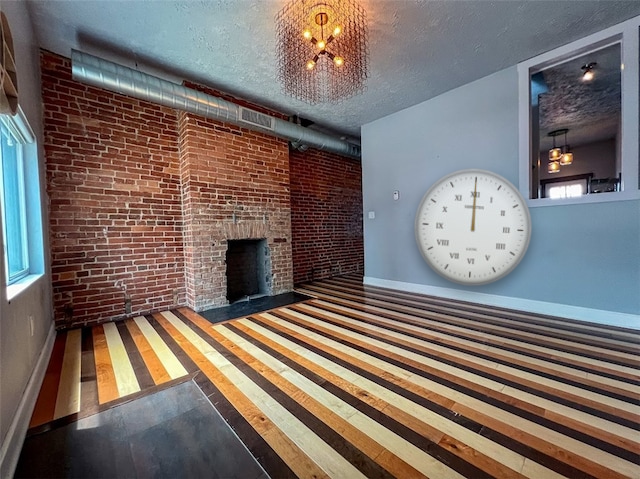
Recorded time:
{"hour": 12, "minute": 0}
